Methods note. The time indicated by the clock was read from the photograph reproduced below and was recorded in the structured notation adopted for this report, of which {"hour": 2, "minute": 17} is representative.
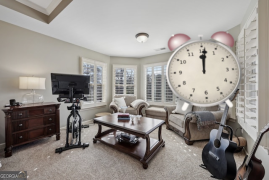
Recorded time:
{"hour": 12, "minute": 1}
